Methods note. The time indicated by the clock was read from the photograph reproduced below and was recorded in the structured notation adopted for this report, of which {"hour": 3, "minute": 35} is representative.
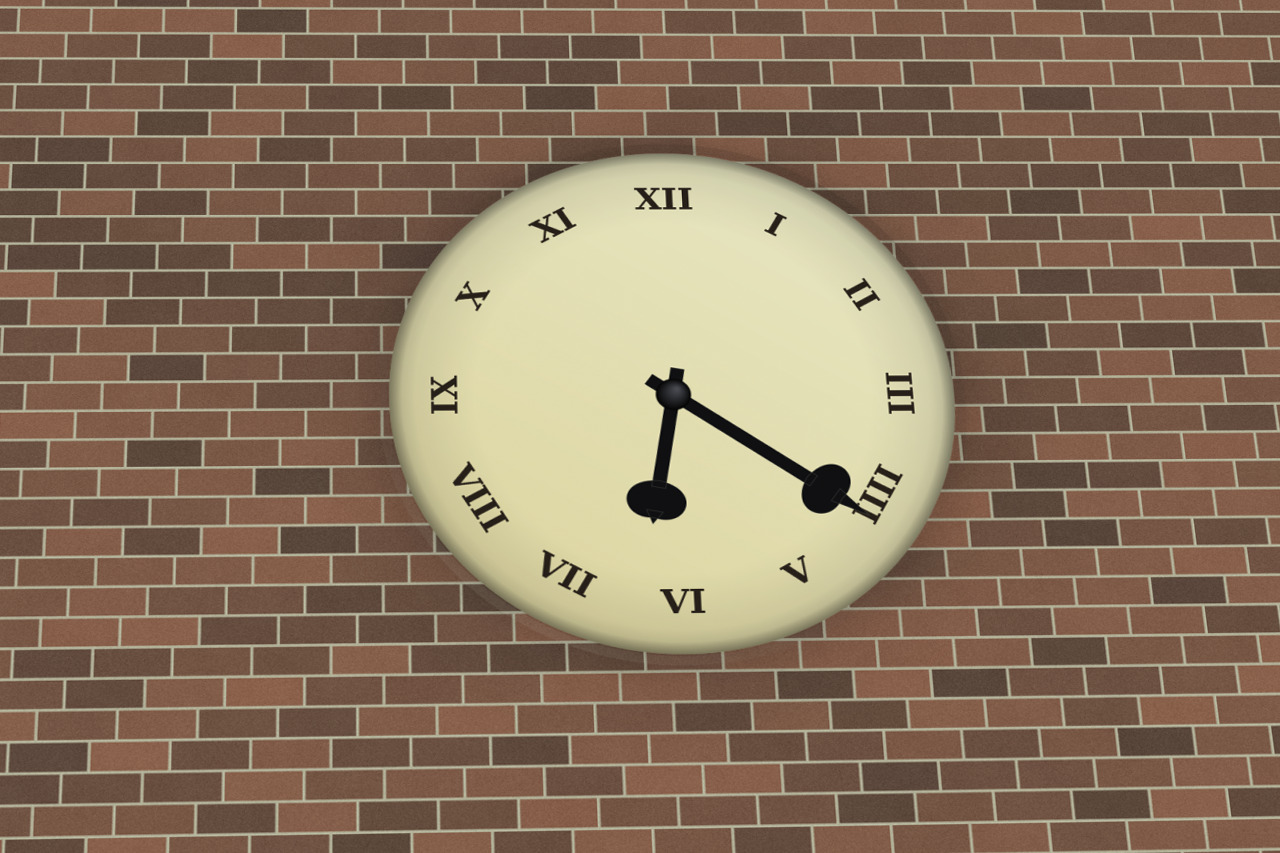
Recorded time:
{"hour": 6, "minute": 21}
